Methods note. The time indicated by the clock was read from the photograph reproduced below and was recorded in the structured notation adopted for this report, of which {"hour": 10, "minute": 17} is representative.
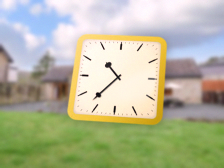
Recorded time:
{"hour": 10, "minute": 37}
